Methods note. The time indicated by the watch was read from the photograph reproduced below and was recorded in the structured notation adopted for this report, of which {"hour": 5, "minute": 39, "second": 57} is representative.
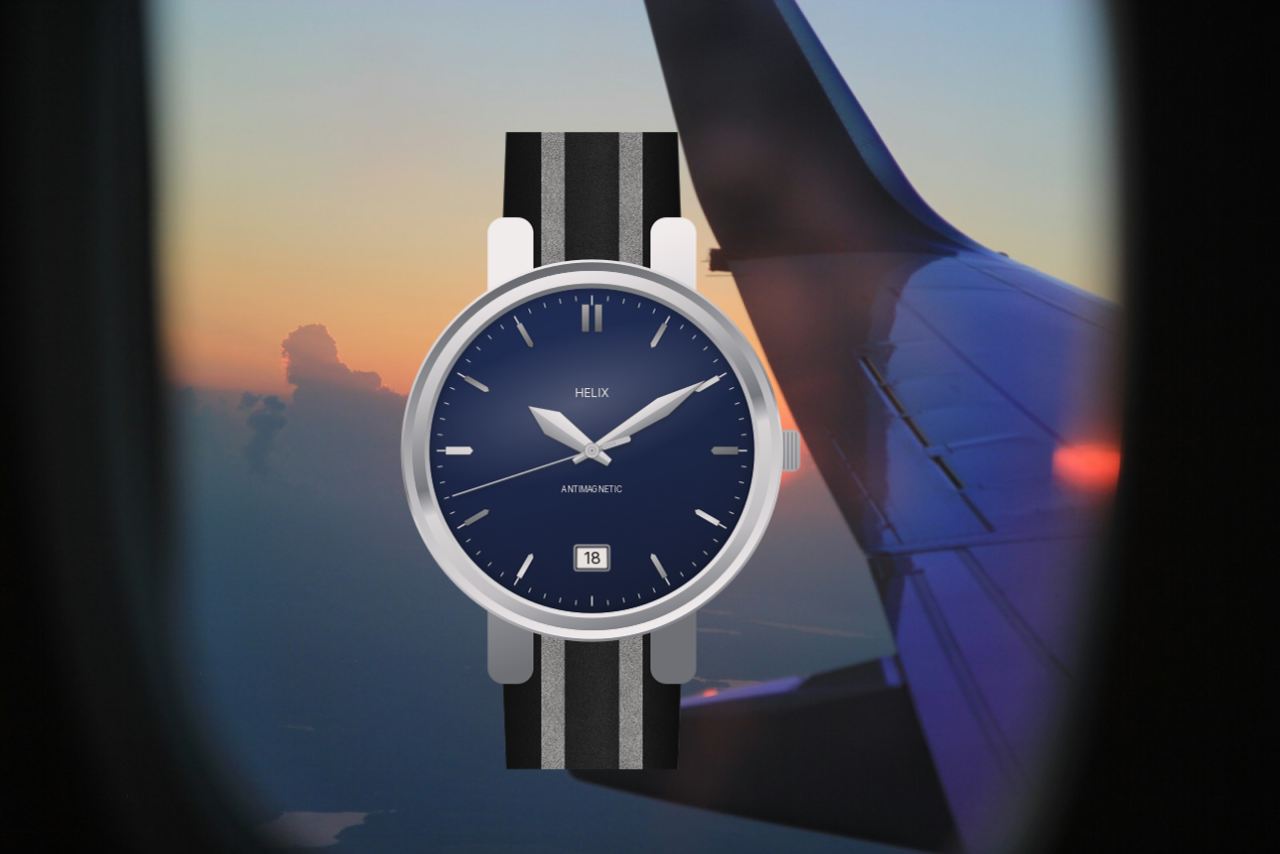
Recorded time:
{"hour": 10, "minute": 9, "second": 42}
